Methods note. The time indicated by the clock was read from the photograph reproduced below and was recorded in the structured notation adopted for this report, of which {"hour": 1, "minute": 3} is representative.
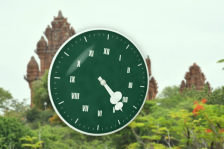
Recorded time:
{"hour": 4, "minute": 23}
